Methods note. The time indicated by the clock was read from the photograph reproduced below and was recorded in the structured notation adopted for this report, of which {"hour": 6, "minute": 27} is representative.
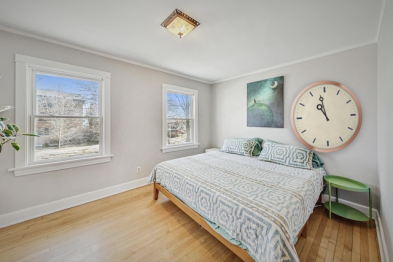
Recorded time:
{"hour": 10, "minute": 58}
